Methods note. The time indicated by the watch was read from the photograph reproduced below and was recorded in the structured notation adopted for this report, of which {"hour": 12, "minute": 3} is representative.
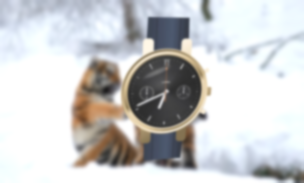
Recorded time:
{"hour": 6, "minute": 41}
